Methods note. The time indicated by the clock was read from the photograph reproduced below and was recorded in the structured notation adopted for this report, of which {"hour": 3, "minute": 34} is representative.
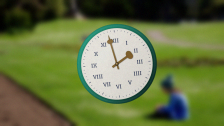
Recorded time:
{"hour": 1, "minute": 58}
